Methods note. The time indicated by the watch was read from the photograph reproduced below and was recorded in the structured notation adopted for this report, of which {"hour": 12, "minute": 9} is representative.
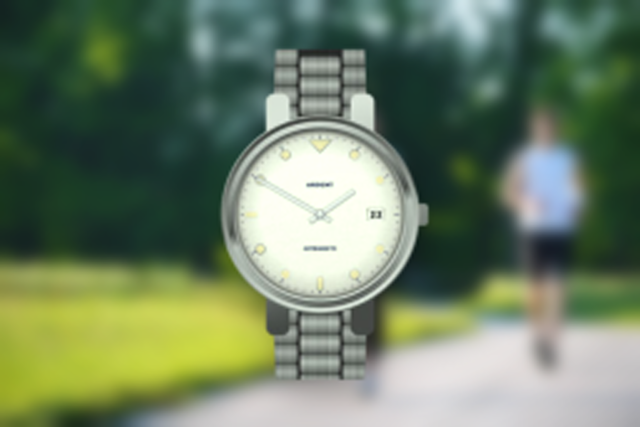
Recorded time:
{"hour": 1, "minute": 50}
